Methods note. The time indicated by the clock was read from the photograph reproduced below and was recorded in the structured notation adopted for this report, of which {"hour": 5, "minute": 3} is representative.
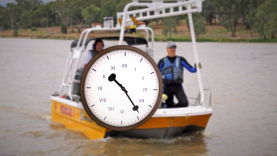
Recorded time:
{"hour": 10, "minute": 24}
